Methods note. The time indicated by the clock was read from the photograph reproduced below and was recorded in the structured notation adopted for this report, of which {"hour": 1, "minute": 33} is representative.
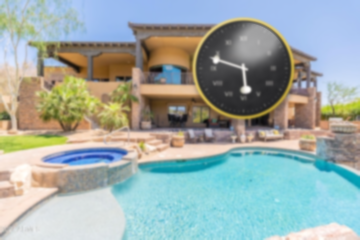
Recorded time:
{"hour": 5, "minute": 48}
